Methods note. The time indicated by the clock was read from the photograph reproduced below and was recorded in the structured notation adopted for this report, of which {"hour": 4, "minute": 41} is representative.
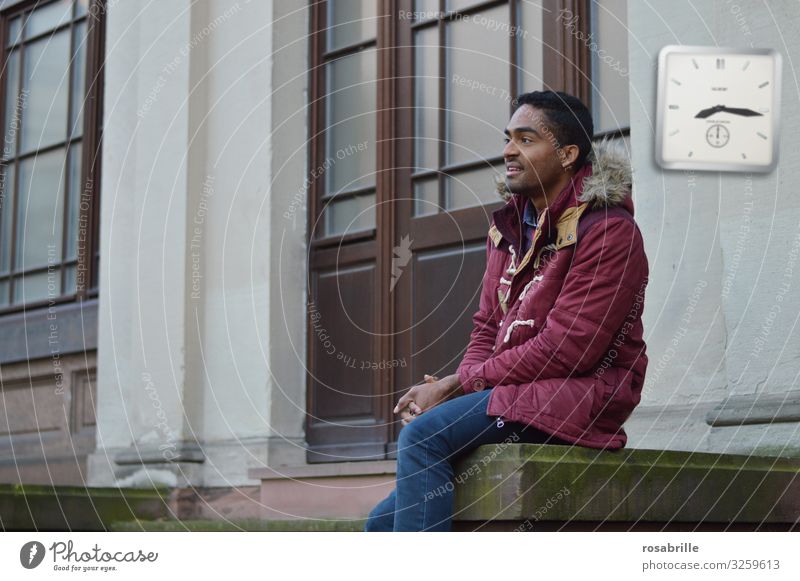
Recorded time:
{"hour": 8, "minute": 16}
